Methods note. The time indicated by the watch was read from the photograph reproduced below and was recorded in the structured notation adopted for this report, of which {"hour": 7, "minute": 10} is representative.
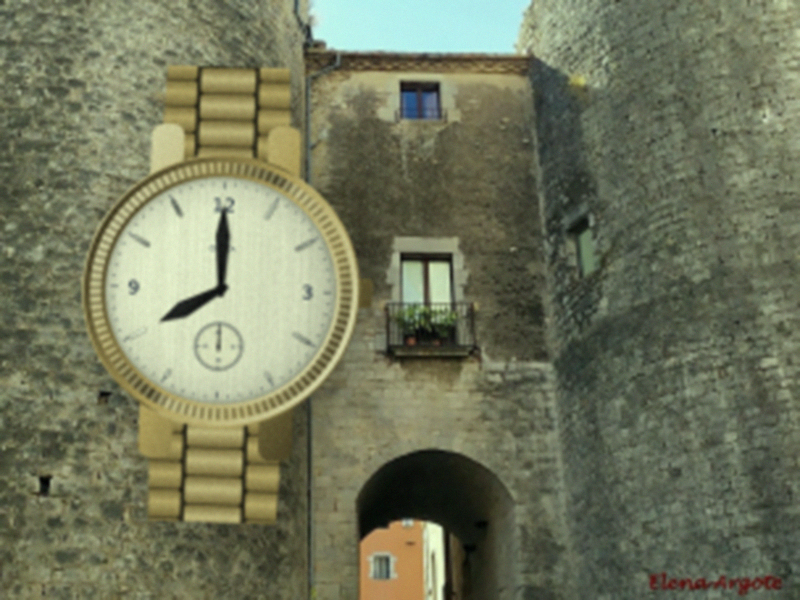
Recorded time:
{"hour": 8, "minute": 0}
